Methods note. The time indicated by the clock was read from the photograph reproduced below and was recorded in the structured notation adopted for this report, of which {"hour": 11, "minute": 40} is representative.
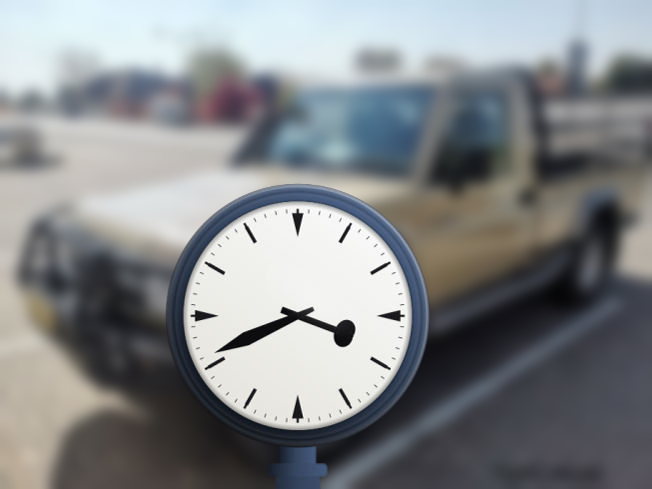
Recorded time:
{"hour": 3, "minute": 41}
